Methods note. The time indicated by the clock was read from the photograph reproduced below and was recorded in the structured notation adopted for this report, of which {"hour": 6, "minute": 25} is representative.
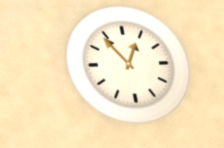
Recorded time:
{"hour": 12, "minute": 54}
